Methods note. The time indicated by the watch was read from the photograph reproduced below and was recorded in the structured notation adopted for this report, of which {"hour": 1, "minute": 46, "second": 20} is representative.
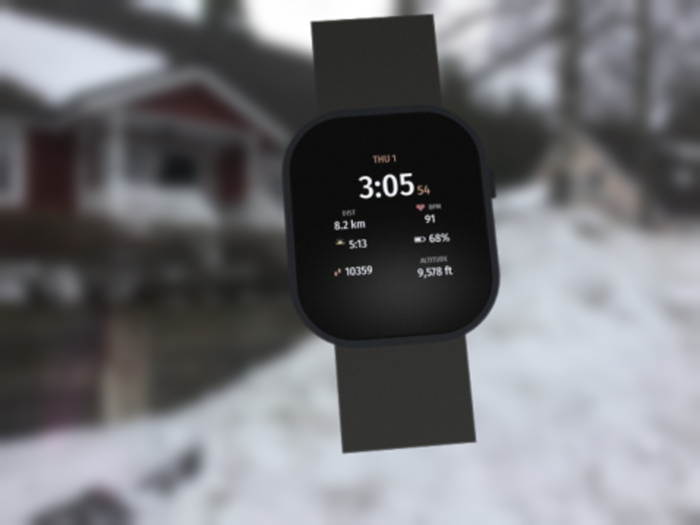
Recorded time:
{"hour": 3, "minute": 5, "second": 54}
